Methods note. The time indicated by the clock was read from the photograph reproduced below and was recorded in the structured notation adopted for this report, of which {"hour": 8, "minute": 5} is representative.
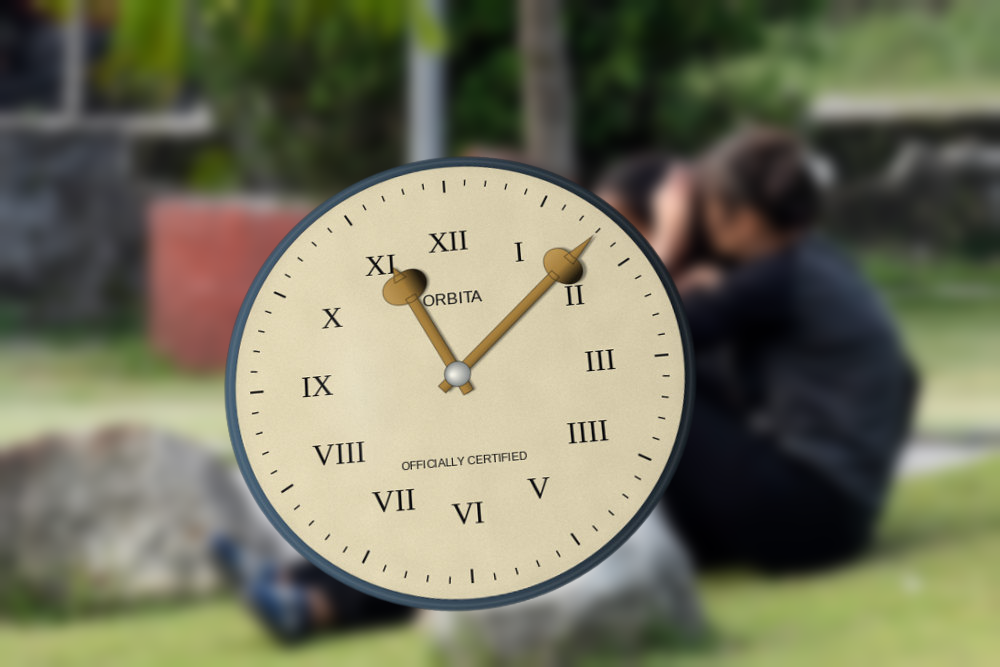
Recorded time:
{"hour": 11, "minute": 8}
